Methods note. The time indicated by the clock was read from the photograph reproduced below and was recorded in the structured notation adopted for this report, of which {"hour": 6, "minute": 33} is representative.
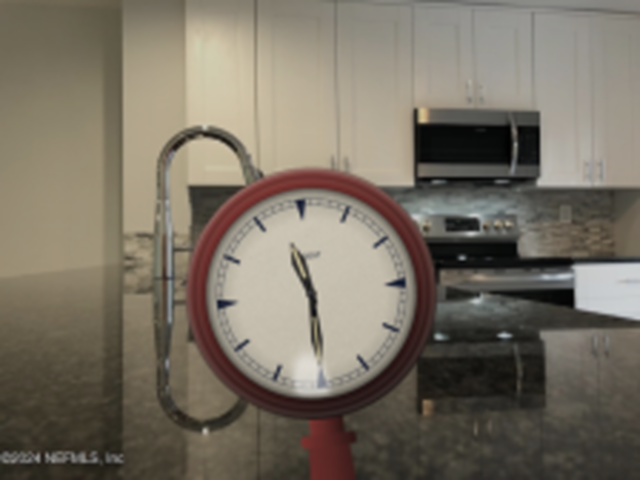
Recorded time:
{"hour": 11, "minute": 30}
